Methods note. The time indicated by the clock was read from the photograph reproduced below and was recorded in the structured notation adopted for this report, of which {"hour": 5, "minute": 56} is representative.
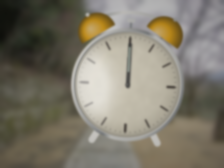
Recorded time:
{"hour": 12, "minute": 0}
